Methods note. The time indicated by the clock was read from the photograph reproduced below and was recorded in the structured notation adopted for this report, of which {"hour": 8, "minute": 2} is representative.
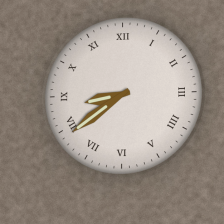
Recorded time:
{"hour": 8, "minute": 39}
